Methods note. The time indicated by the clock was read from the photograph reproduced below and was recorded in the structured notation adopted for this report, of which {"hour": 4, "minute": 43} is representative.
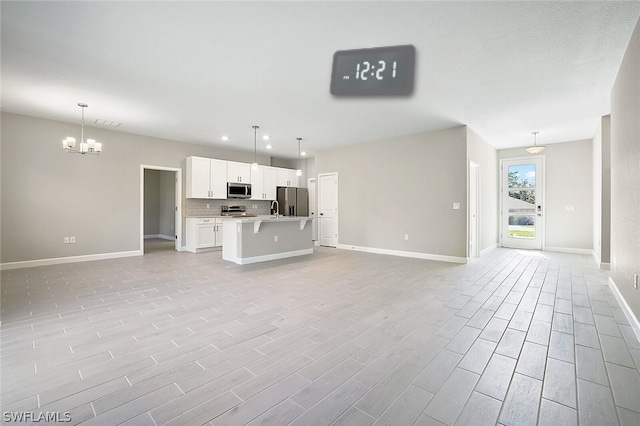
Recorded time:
{"hour": 12, "minute": 21}
